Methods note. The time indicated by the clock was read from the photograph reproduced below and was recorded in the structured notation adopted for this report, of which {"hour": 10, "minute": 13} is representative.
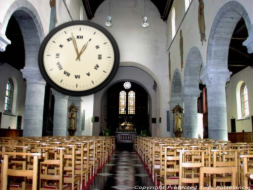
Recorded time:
{"hour": 12, "minute": 57}
